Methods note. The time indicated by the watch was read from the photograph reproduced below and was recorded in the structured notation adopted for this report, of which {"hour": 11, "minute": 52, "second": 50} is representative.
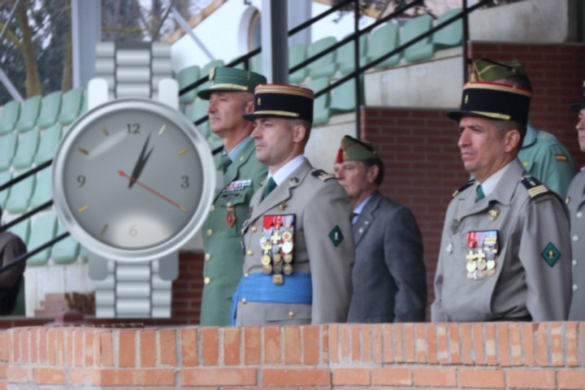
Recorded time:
{"hour": 1, "minute": 3, "second": 20}
